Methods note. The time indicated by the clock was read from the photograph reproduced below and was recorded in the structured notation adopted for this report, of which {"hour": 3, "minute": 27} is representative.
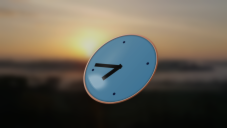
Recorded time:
{"hour": 7, "minute": 47}
